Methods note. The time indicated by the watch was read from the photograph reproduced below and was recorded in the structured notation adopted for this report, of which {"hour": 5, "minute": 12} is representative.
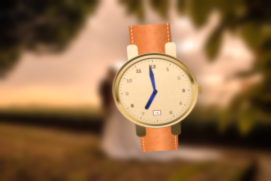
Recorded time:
{"hour": 6, "minute": 59}
